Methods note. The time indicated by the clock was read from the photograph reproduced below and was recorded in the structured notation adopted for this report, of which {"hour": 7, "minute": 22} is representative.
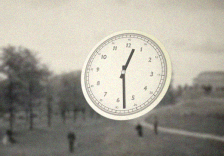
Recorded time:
{"hour": 12, "minute": 28}
